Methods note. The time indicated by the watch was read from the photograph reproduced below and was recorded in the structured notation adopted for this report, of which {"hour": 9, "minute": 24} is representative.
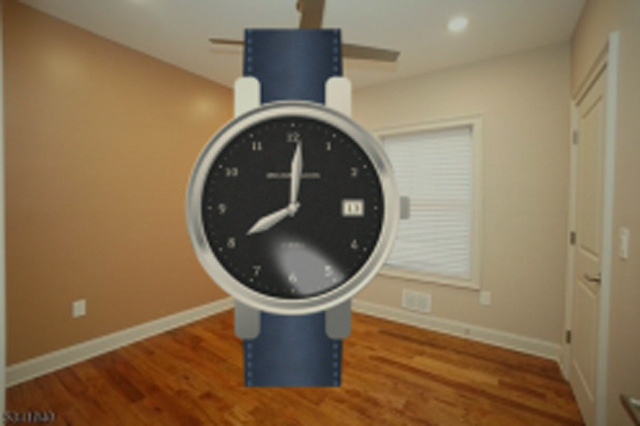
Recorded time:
{"hour": 8, "minute": 1}
